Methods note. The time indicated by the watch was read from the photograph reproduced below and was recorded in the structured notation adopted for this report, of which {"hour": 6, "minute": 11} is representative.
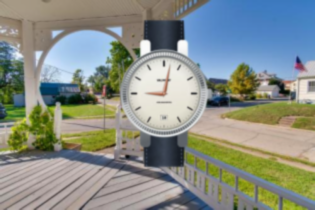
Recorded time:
{"hour": 9, "minute": 2}
